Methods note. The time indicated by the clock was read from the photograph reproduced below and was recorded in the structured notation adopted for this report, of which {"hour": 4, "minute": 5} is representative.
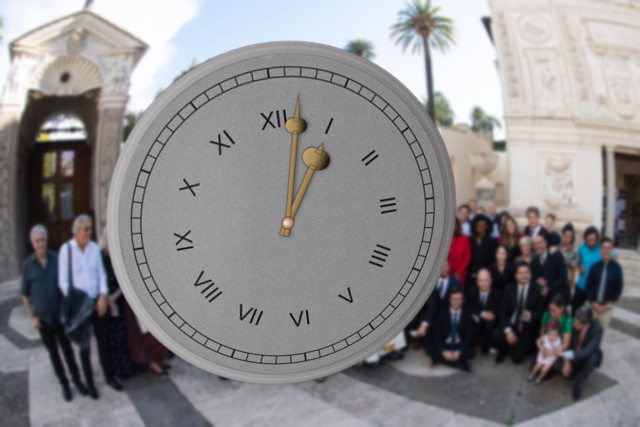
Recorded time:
{"hour": 1, "minute": 2}
